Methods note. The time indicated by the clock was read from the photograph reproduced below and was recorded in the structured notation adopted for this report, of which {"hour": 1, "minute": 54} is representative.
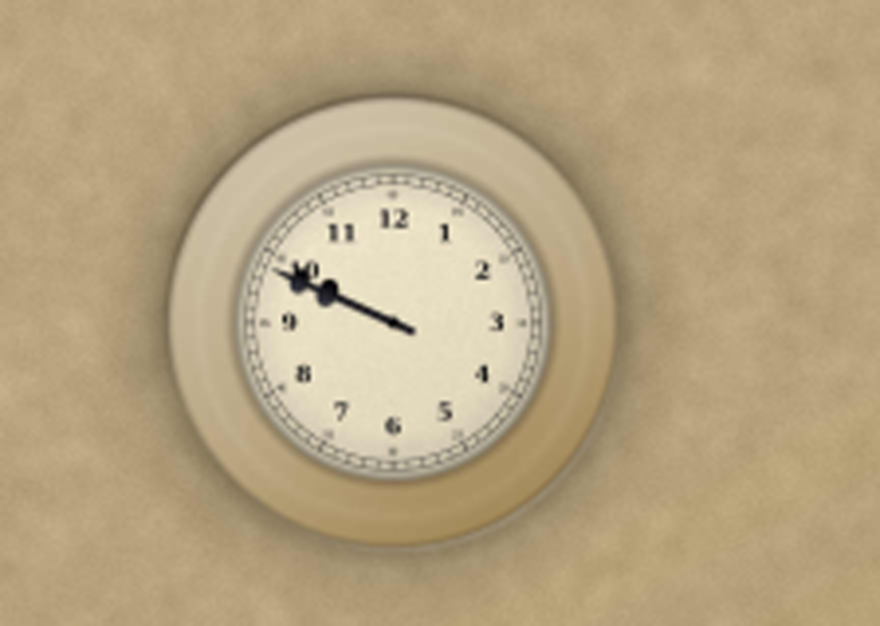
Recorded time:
{"hour": 9, "minute": 49}
